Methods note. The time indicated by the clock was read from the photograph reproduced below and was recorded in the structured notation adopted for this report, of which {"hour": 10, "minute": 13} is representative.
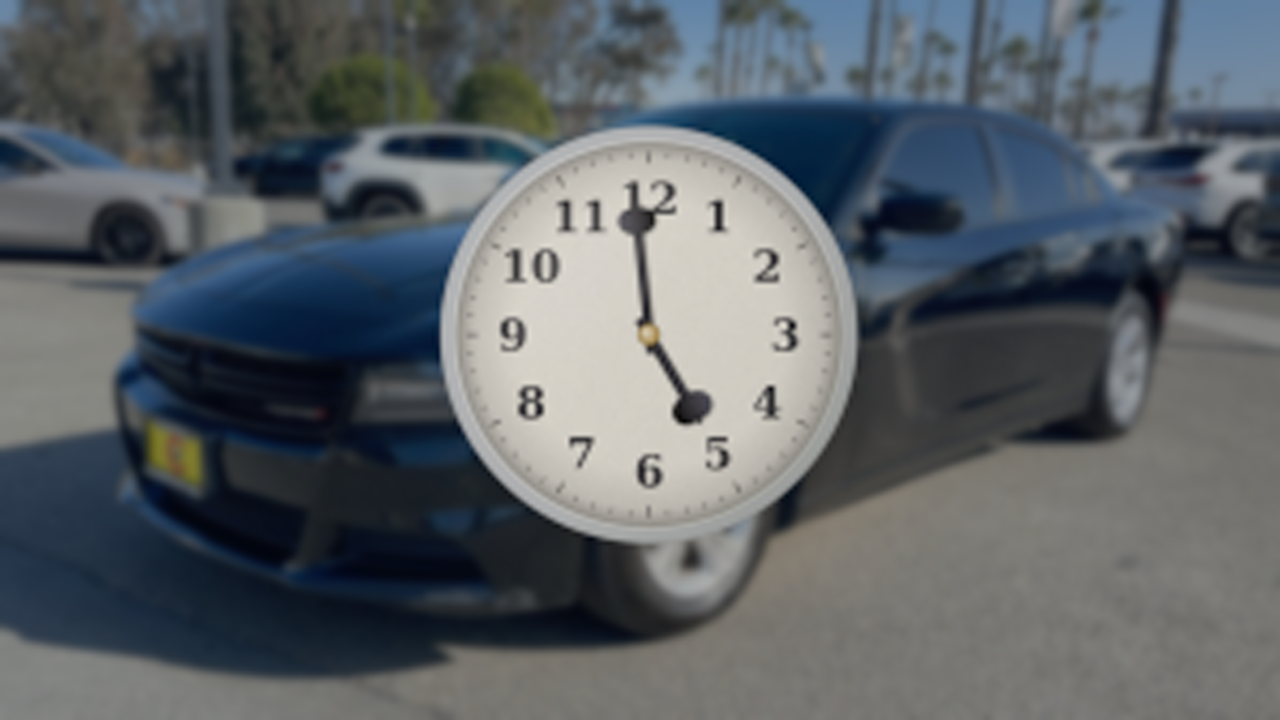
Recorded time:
{"hour": 4, "minute": 59}
